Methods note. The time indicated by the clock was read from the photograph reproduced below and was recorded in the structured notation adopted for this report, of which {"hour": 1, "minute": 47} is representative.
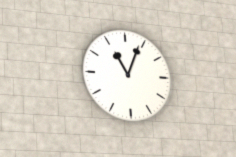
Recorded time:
{"hour": 11, "minute": 4}
